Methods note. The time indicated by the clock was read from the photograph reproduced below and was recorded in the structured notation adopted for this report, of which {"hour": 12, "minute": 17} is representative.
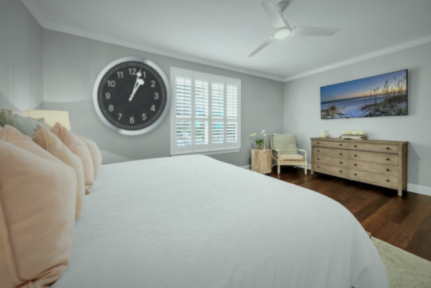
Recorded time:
{"hour": 1, "minute": 3}
